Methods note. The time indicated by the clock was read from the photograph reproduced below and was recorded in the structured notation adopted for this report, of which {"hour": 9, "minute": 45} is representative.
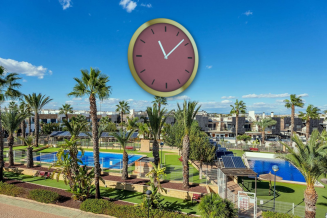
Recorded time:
{"hour": 11, "minute": 8}
